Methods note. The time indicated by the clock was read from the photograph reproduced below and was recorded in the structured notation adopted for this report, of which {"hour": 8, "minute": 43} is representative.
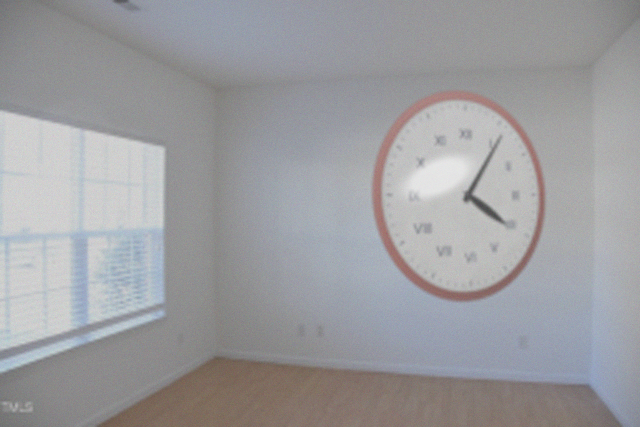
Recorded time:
{"hour": 4, "minute": 6}
